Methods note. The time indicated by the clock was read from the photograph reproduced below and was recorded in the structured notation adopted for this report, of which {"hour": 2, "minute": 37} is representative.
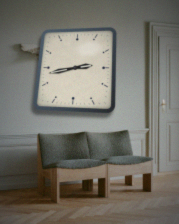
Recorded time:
{"hour": 2, "minute": 43}
